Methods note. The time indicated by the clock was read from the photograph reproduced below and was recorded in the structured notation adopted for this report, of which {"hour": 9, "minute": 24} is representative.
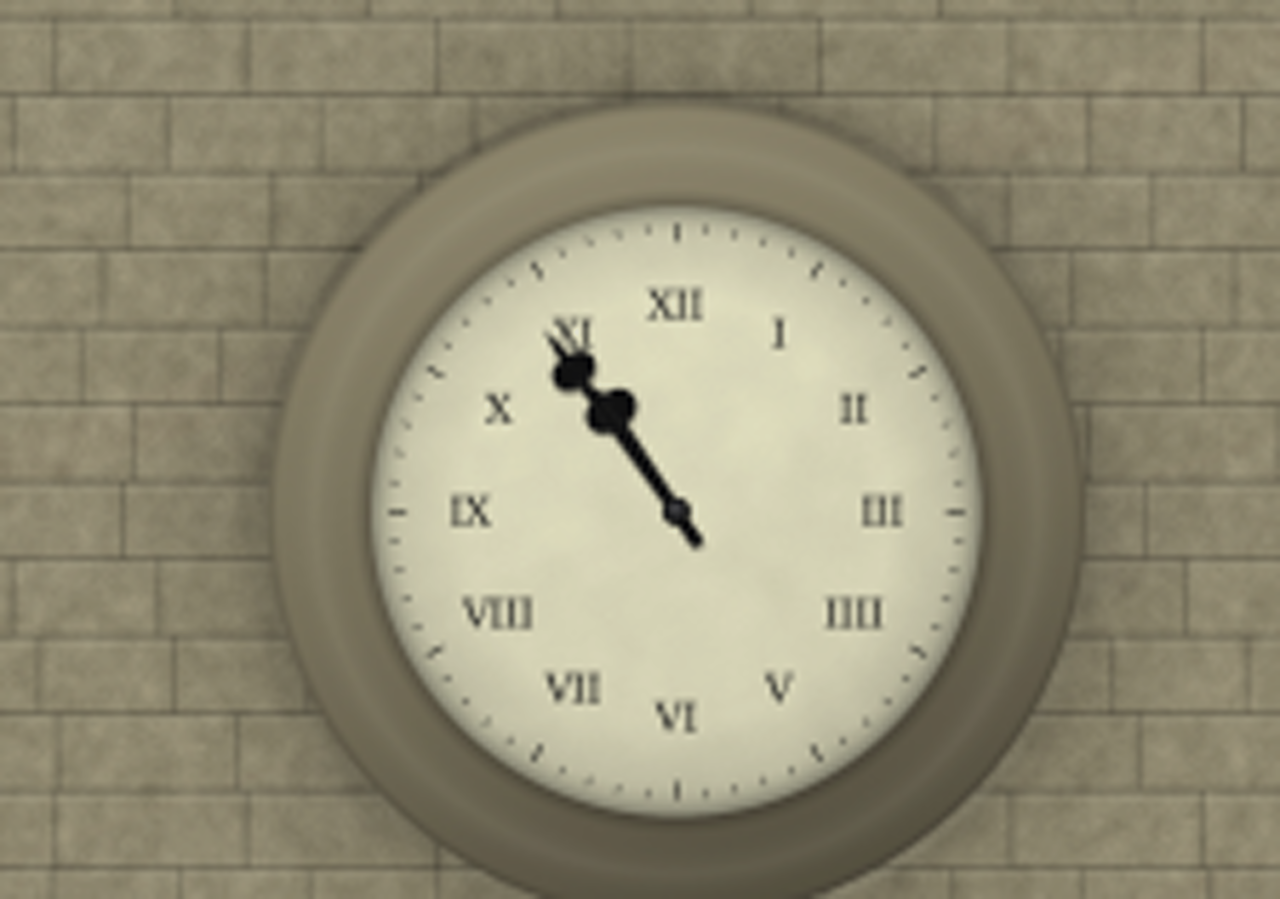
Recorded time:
{"hour": 10, "minute": 54}
